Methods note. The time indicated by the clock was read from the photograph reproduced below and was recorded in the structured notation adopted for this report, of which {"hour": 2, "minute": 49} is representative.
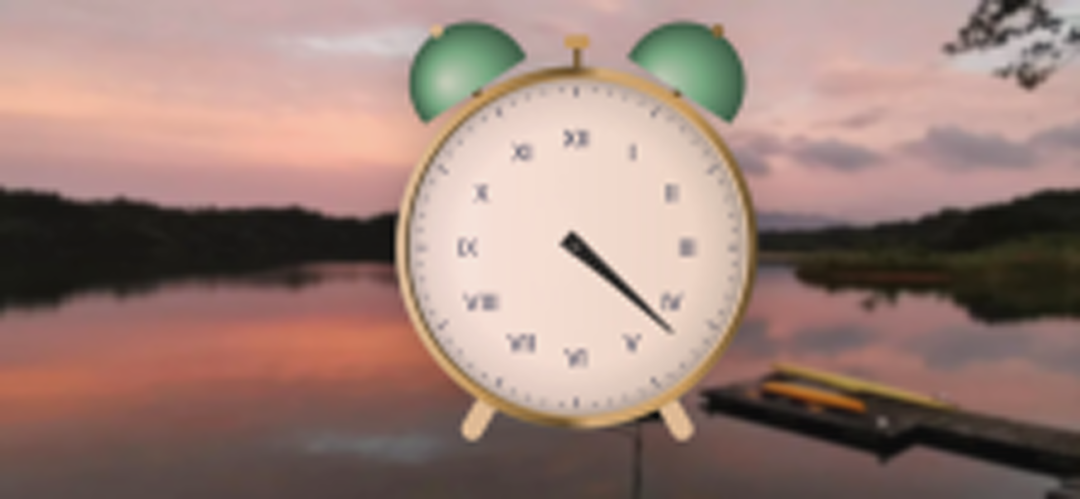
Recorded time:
{"hour": 4, "minute": 22}
